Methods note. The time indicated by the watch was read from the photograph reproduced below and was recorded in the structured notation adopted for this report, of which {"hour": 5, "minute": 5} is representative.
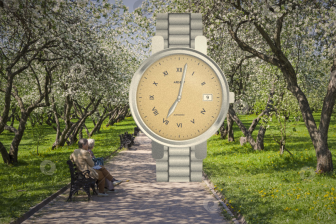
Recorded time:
{"hour": 7, "minute": 2}
